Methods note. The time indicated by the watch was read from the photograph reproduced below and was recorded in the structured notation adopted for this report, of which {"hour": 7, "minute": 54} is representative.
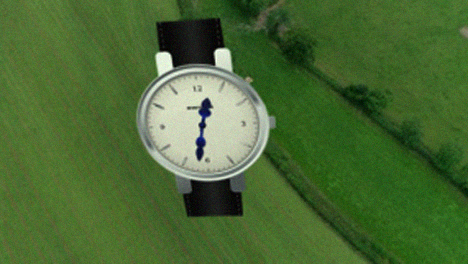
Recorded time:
{"hour": 12, "minute": 32}
